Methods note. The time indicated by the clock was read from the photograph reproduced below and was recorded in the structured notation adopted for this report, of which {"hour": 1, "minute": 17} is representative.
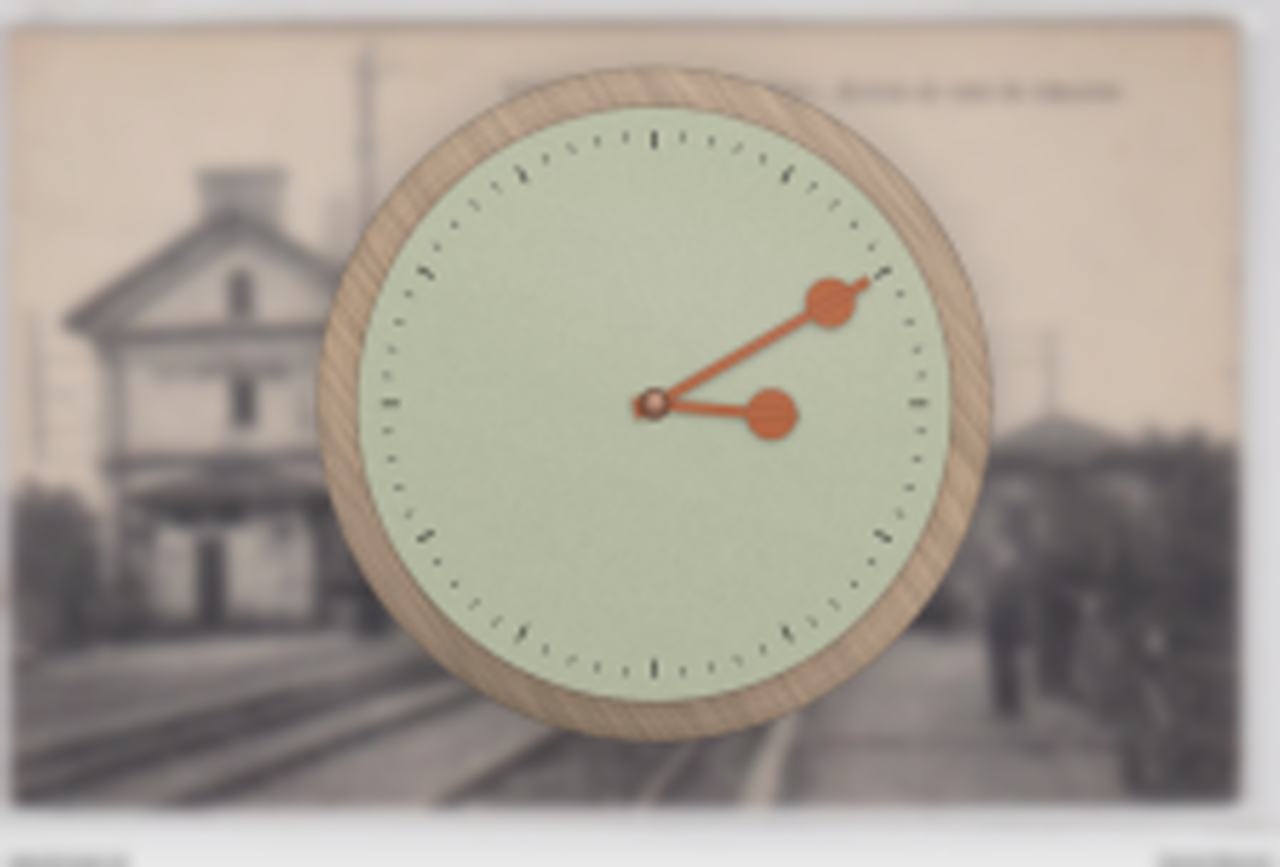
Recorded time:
{"hour": 3, "minute": 10}
